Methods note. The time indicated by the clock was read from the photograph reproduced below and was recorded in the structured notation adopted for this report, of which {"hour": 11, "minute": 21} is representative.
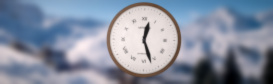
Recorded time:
{"hour": 12, "minute": 27}
